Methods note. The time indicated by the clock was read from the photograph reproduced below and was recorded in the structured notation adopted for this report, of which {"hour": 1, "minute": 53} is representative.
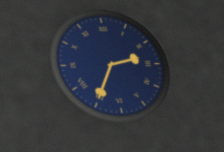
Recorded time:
{"hour": 2, "minute": 35}
